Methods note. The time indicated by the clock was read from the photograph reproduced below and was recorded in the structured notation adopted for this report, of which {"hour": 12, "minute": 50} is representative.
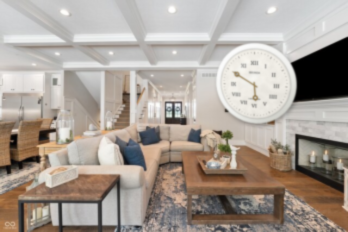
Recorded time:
{"hour": 5, "minute": 50}
